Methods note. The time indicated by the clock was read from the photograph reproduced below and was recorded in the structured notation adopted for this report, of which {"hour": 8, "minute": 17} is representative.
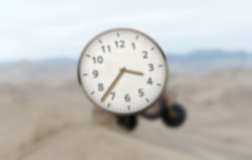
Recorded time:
{"hour": 3, "minute": 37}
